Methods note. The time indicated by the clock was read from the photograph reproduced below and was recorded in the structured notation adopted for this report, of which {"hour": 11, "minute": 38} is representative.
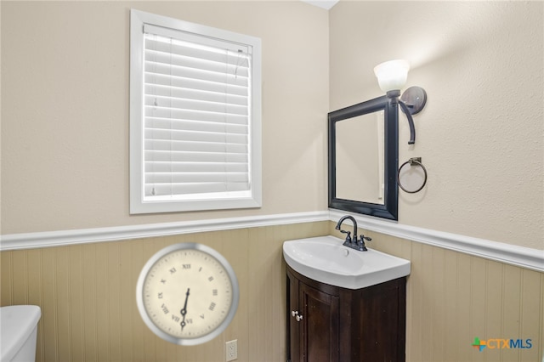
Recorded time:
{"hour": 6, "minute": 32}
